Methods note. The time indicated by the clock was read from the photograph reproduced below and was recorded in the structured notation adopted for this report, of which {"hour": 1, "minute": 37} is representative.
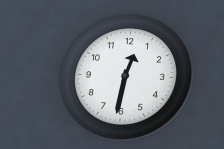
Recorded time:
{"hour": 12, "minute": 31}
